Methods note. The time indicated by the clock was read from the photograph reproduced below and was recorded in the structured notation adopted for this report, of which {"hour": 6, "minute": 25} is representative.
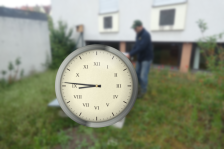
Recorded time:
{"hour": 8, "minute": 46}
